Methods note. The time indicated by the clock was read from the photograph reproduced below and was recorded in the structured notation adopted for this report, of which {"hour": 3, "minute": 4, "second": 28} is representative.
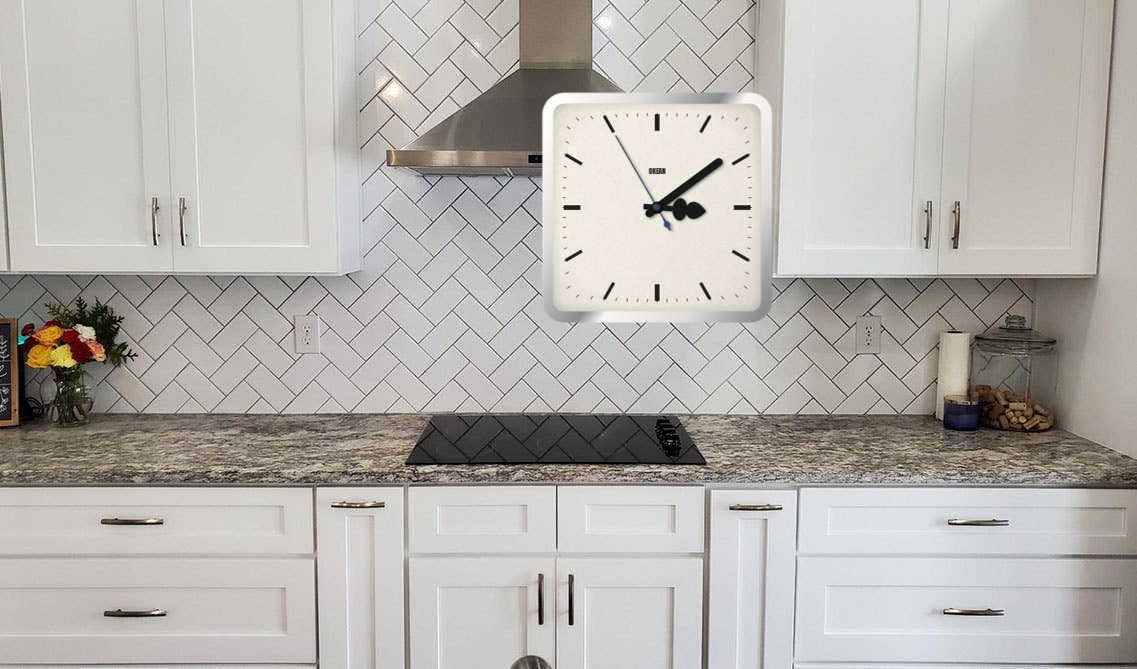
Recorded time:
{"hour": 3, "minute": 8, "second": 55}
